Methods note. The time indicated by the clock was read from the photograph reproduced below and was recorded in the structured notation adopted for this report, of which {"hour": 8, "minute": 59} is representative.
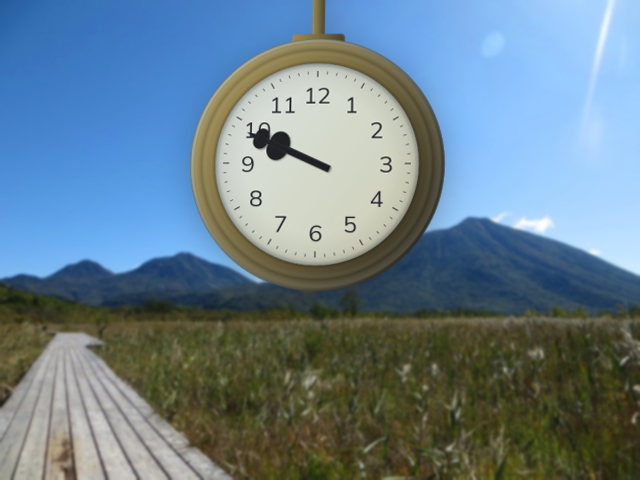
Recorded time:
{"hour": 9, "minute": 49}
